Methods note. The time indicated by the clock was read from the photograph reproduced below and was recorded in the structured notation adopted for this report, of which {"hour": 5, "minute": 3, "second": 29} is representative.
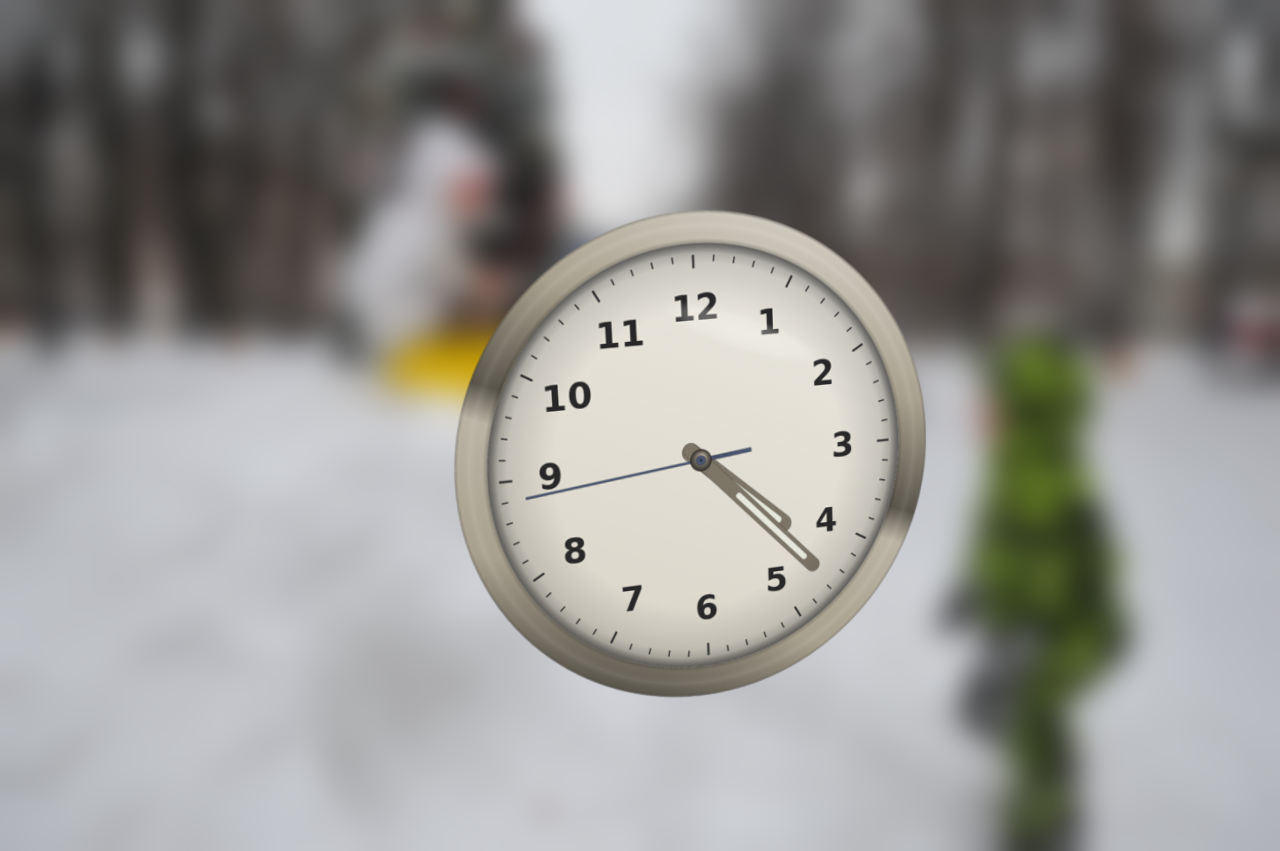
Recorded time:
{"hour": 4, "minute": 22, "second": 44}
